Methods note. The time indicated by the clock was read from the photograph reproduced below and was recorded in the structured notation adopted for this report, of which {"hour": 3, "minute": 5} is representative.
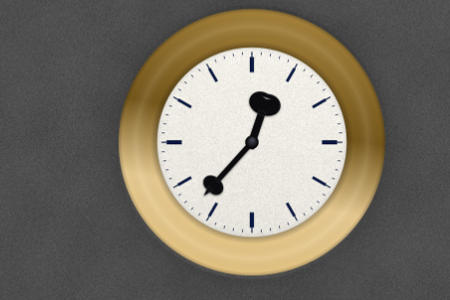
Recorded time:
{"hour": 12, "minute": 37}
